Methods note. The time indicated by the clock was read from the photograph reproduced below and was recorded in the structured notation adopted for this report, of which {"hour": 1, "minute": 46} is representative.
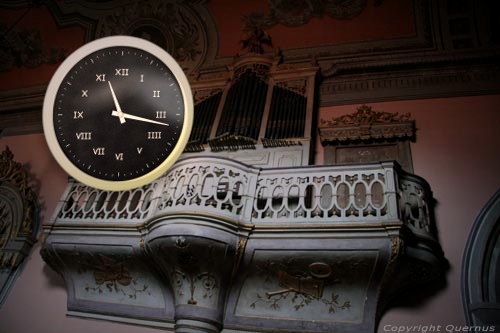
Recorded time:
{"hour": 11, "minute": 17}
